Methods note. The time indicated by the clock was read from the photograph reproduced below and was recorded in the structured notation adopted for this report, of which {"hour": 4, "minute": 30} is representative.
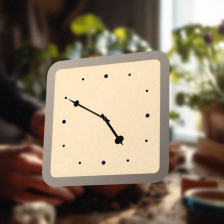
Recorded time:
{"hour": 4, "minute": 50}
